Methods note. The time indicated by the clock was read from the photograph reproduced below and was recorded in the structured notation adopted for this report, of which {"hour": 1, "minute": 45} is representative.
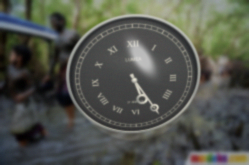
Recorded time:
{"hour": 5, "minute": 25}
